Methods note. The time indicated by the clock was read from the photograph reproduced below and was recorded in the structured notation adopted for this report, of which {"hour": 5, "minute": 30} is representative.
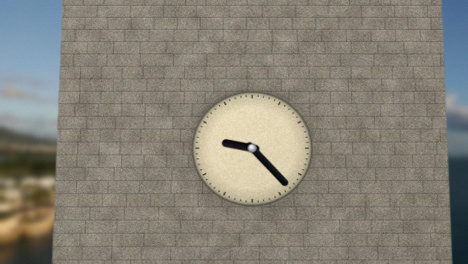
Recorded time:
{"hour": 9, "minute": 23}
